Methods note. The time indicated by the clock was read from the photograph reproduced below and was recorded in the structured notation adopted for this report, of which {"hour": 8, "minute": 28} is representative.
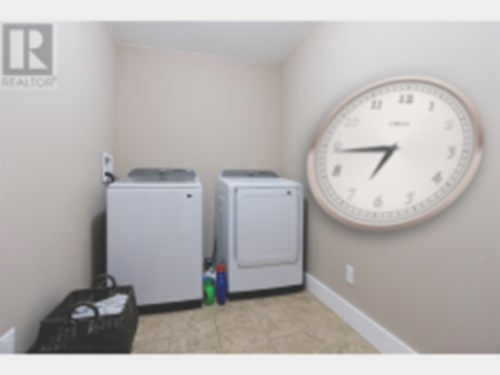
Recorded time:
{"hour": 6, "minute": 44}
